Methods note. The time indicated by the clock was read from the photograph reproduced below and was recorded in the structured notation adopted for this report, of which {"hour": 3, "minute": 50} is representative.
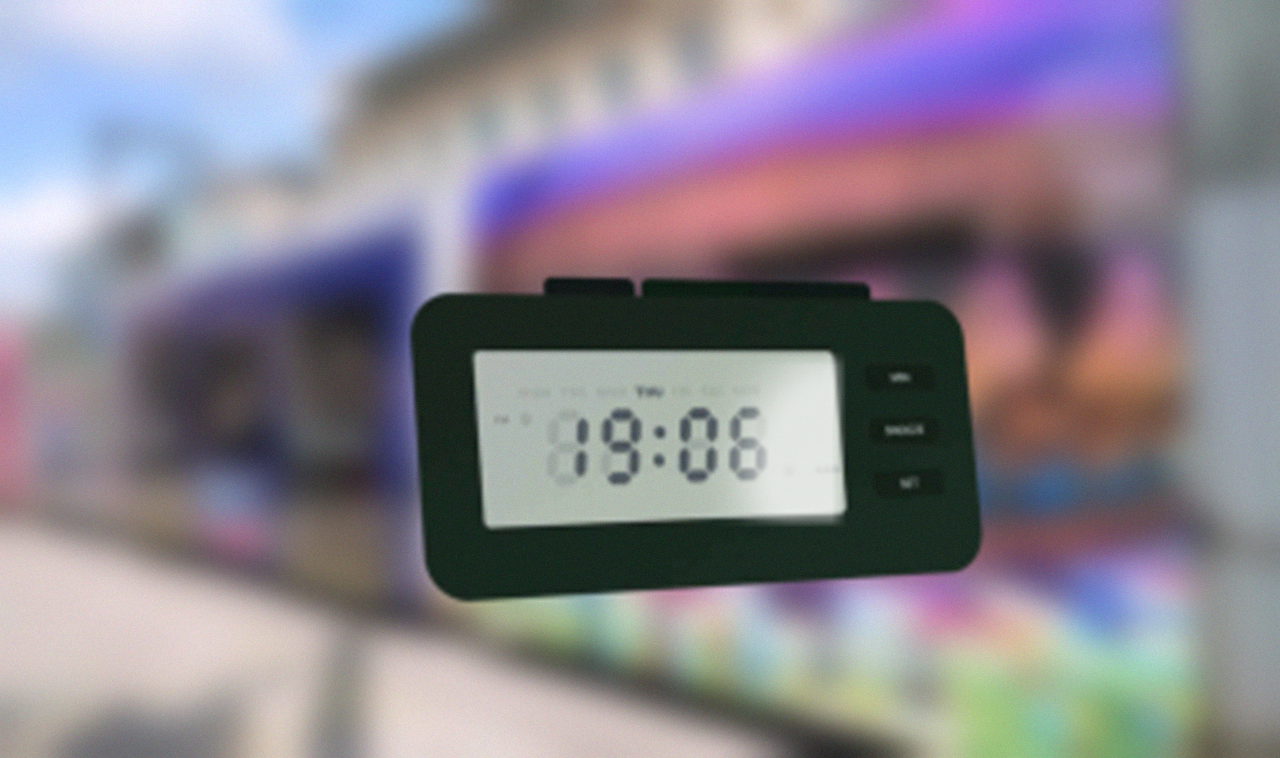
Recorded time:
{"hour": 19, "minute": 6}
